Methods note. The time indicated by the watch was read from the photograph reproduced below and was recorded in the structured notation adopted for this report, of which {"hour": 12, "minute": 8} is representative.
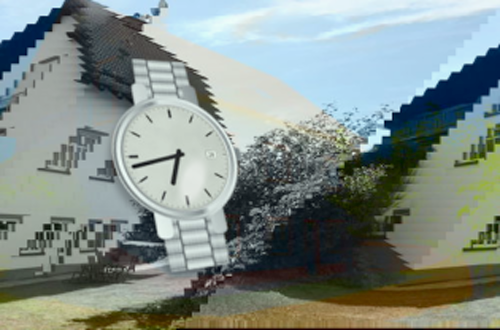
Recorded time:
{"hour": 6, "minute": 43}
